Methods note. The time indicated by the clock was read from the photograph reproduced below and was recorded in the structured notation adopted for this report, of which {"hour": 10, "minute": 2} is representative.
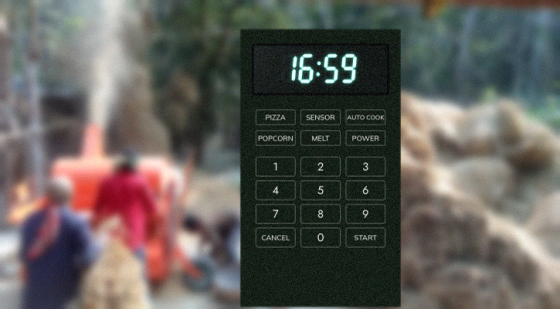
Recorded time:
{"hour": 16, "minute": 59}
